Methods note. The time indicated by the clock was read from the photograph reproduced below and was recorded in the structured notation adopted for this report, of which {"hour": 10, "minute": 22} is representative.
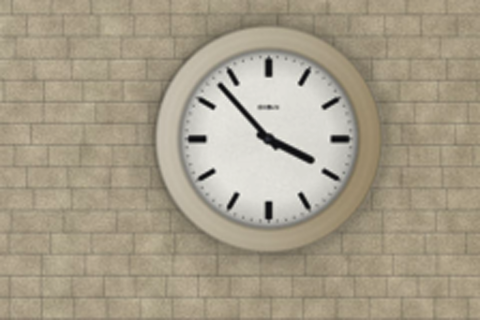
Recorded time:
{"hour": 3, "minute": 53}
